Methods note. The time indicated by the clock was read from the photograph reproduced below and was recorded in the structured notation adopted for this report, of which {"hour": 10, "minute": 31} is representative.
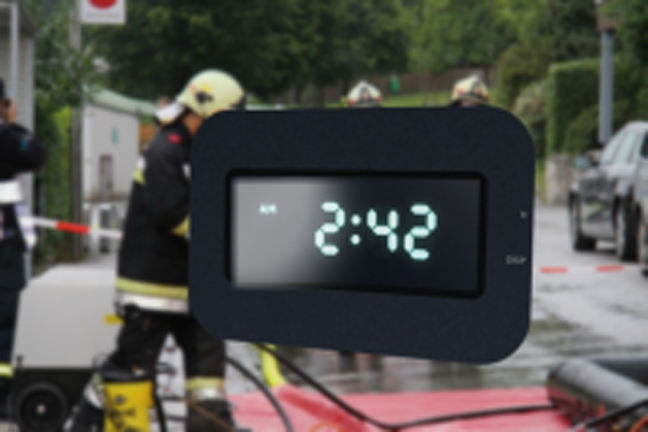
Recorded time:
{"hour": 2, "minute": 42}
